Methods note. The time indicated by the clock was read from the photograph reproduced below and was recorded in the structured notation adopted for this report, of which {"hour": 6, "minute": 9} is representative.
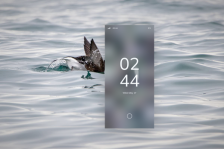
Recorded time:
{"hour": 2, "minute": 44}
